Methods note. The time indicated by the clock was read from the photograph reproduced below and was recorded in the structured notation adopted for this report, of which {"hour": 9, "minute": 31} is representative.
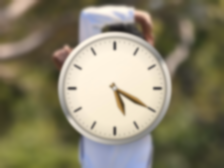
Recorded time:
{"hour": 5, "minute": 20}
